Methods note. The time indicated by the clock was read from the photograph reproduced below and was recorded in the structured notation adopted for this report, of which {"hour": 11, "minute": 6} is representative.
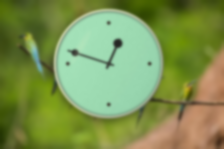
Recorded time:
{"hour": 12, "minute": 48}
